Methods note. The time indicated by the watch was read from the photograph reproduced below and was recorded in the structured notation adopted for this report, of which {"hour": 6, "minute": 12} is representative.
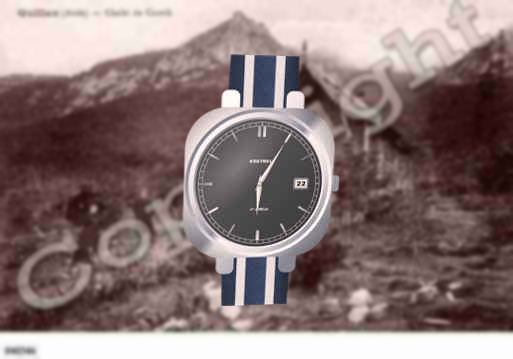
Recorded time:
{"hour": 6, "minute": 5}
